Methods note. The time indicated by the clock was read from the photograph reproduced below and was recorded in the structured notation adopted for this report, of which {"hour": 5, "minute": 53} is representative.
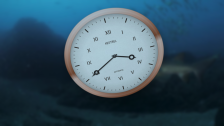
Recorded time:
{"hour": 3, "minute": 40}
